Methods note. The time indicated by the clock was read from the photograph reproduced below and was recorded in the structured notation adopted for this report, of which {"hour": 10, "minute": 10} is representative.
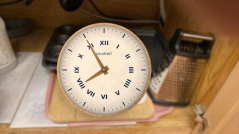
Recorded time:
{"hour": 7, "minute": 55}
